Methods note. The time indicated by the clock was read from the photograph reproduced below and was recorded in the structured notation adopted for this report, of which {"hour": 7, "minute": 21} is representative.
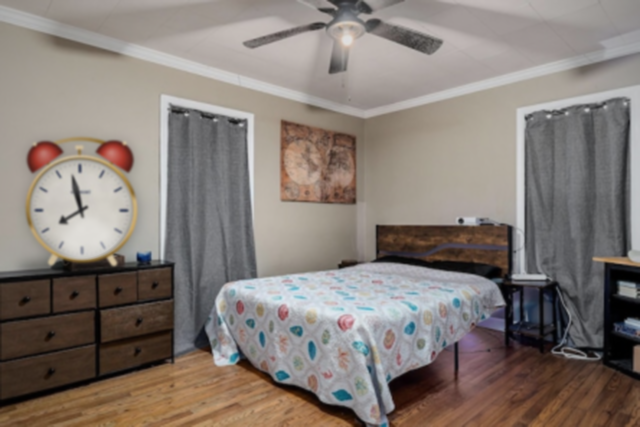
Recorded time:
{"hour": 7, "minute": 58}
